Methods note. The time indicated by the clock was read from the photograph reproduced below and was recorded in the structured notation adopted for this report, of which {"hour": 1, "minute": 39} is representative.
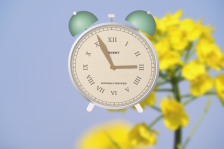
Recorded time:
{"hour": 2, "minute": 56}
